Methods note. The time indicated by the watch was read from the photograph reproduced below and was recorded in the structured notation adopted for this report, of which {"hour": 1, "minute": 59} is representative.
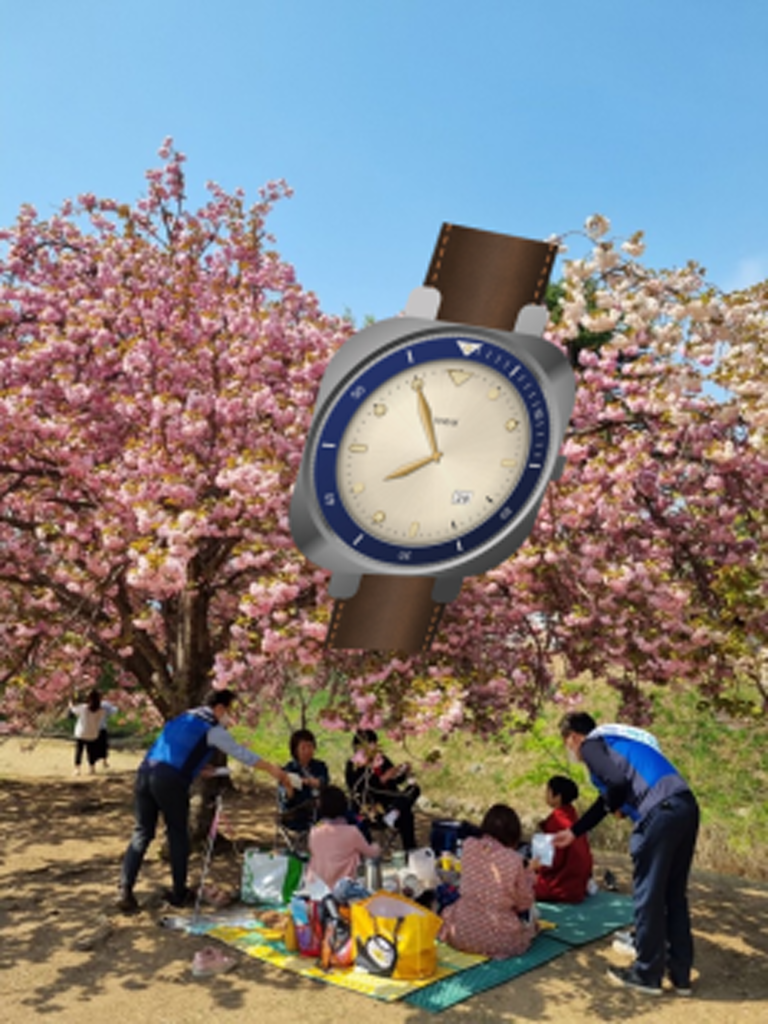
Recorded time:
{"hour": 7, "minute": 55}
